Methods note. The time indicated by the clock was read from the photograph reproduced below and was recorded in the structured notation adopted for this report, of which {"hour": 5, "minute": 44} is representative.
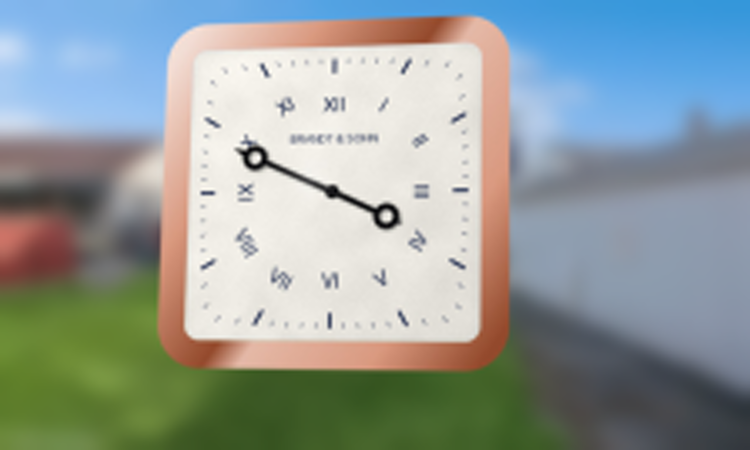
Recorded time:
{"hour": 3, "minute": 49}
